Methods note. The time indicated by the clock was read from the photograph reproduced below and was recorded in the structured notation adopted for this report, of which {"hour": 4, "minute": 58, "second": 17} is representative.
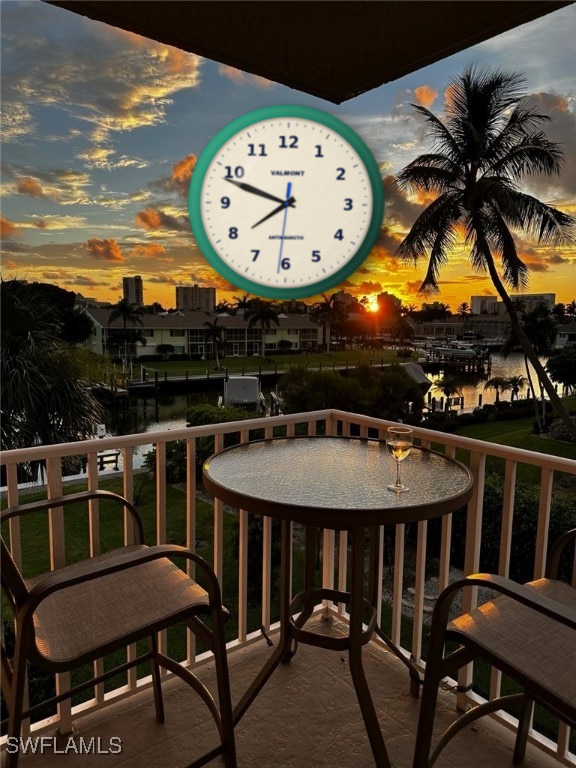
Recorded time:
{"hour": 7, "minute": 48, "second": 31}
